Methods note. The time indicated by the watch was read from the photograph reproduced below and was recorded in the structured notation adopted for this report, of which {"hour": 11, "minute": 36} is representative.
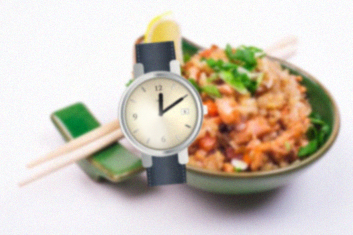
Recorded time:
{"hour": 12, "minute": 10}
